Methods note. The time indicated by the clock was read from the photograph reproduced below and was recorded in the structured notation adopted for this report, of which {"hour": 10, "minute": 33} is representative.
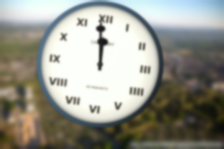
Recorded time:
{"hour": 11, "minute": 59}
